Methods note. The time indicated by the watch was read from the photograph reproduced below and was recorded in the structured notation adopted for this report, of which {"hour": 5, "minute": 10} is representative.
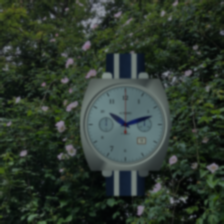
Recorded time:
{"hour": 10, "minute": 12}
